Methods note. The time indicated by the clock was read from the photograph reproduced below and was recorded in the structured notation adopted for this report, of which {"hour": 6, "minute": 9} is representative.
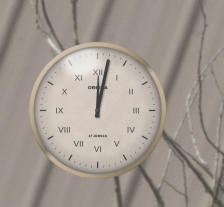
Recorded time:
{"hour": 12, "minute": 2}
